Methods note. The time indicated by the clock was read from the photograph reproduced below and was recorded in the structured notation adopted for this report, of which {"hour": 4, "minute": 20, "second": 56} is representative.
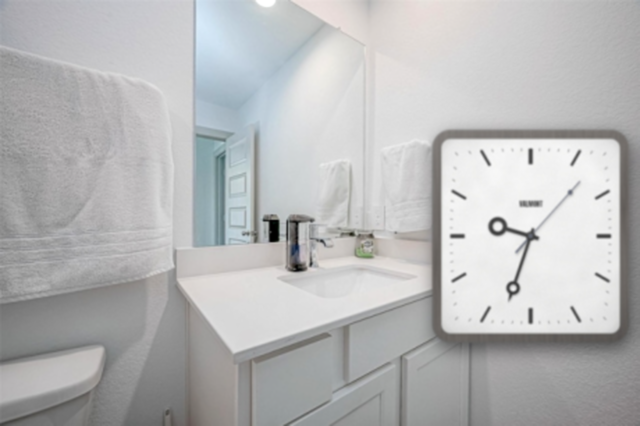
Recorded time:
{"hour": 9, "minute": 33, "second": 7}
